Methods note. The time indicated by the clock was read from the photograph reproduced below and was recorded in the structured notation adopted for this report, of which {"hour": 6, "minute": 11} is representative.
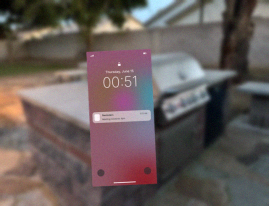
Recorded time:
{"hour": 0, "minute": 51}
